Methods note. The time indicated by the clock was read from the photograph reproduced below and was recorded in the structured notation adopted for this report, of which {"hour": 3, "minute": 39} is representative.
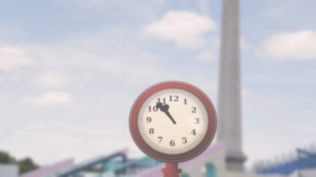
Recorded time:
{"hour": 10, "minute": 53}
